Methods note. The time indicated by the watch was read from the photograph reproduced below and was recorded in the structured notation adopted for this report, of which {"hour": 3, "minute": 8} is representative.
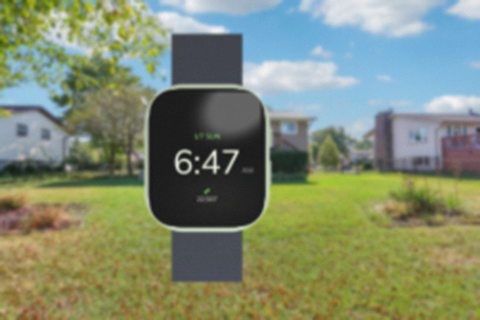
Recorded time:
{"hour": 6, "minute": 47}
